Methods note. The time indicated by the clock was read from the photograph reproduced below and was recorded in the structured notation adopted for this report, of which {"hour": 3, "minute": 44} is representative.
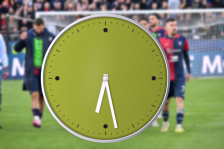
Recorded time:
{"hour": 6, "minute": 28}
